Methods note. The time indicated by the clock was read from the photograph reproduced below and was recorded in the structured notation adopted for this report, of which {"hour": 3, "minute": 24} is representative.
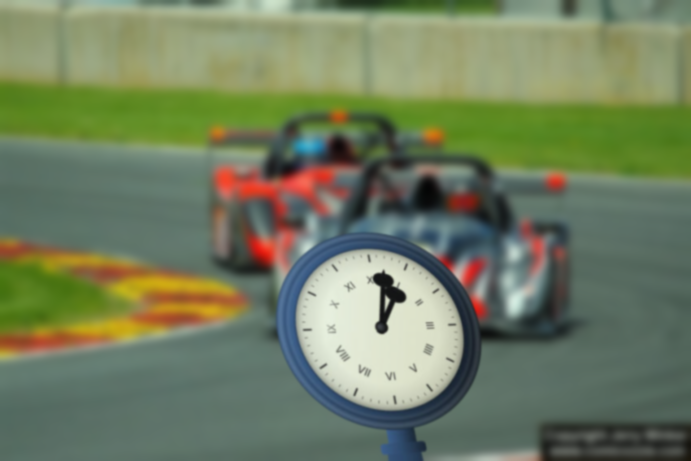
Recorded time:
{"hour": 1, "minute": 2}
